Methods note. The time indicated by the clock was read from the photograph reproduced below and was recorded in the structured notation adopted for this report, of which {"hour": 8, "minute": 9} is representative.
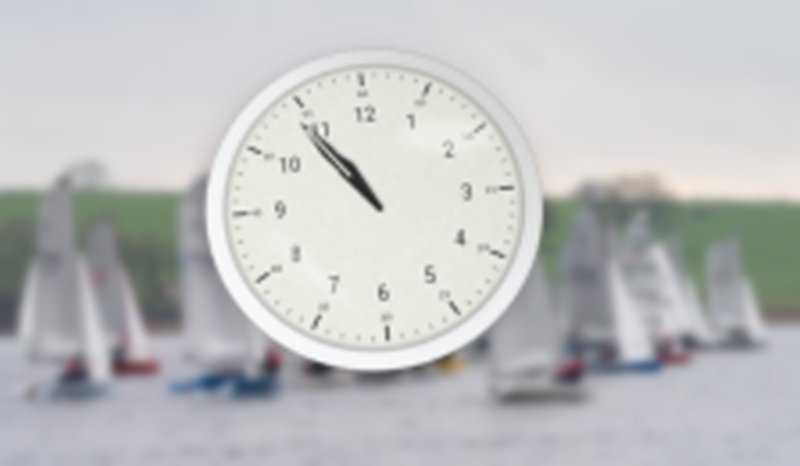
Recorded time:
{"hour": 10, "minute": 54}
